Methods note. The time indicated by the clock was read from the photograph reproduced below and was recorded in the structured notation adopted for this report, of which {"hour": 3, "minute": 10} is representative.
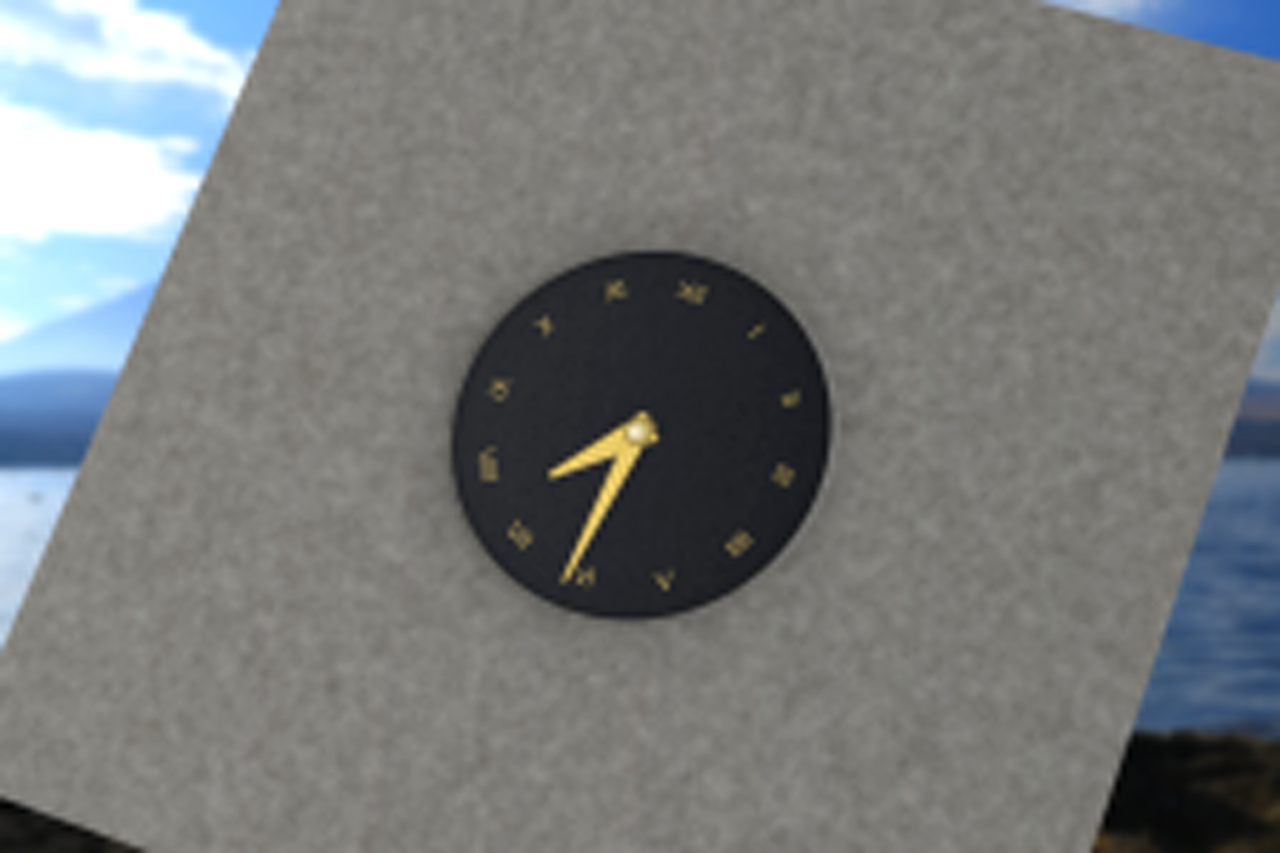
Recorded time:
{"hour": 7, "minute": 31}
